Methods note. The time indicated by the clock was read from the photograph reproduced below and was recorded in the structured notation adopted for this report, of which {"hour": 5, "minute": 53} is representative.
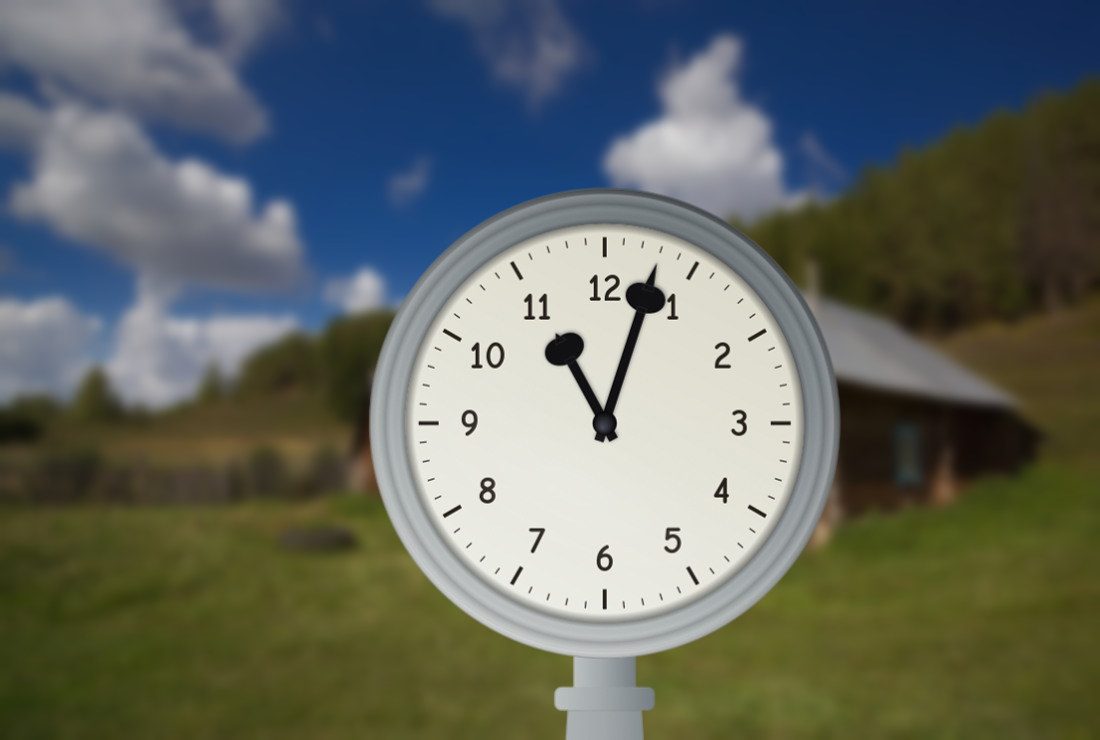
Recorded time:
{"hour": 11, "minute": 3}
